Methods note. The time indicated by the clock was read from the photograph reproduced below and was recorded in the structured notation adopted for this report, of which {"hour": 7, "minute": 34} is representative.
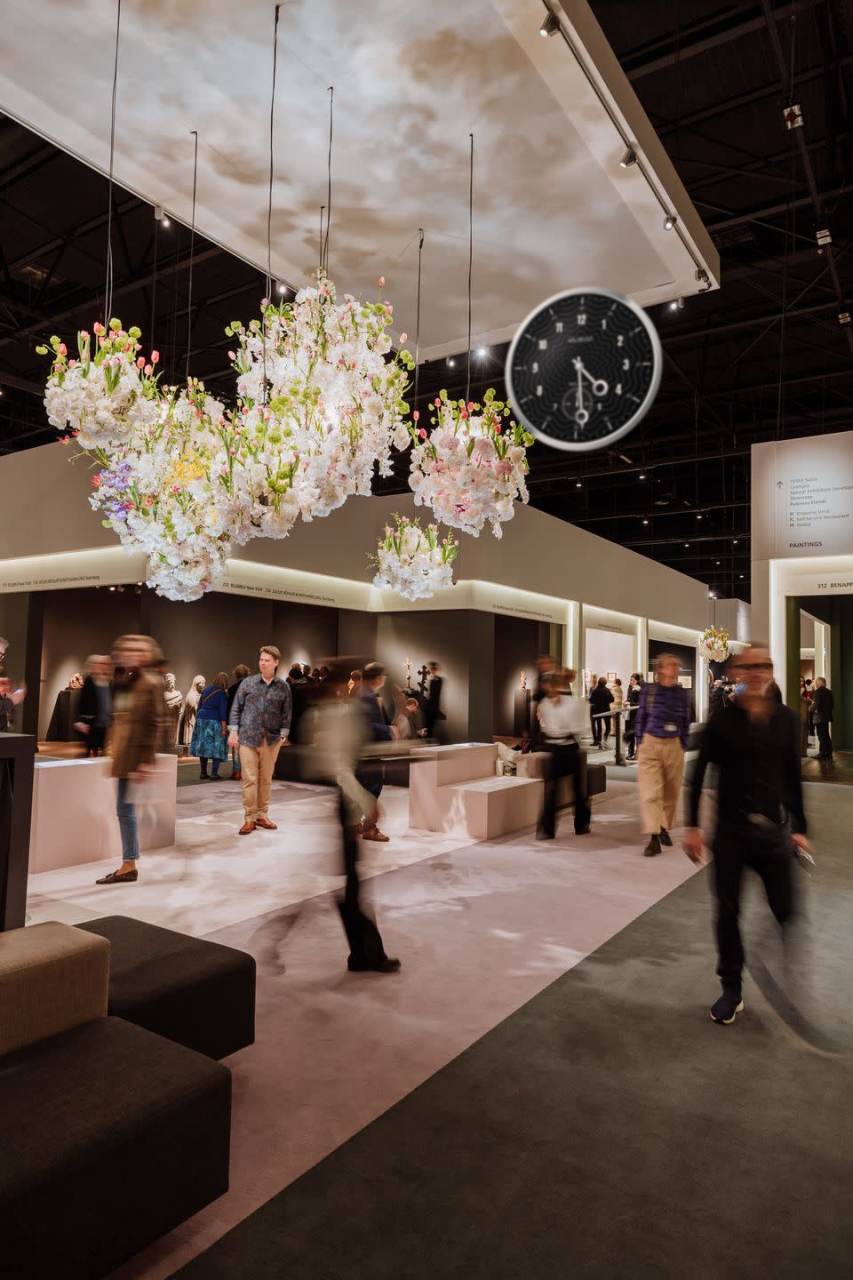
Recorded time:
{"hour": 4, "minute": 29}
